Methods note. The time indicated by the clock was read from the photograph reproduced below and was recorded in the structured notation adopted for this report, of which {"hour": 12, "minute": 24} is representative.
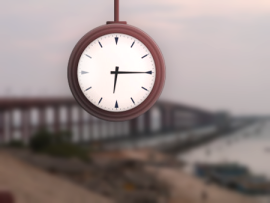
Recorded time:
{"hour": 6, "minute": 15}
